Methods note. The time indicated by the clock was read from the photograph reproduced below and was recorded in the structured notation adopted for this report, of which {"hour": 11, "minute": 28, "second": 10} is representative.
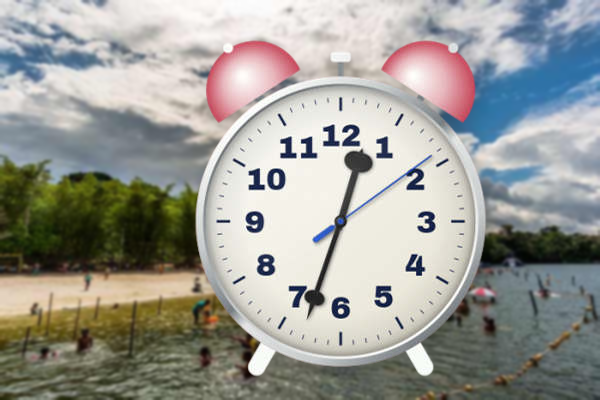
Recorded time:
{"hour": 12, "minute": 33, "second": 9}
